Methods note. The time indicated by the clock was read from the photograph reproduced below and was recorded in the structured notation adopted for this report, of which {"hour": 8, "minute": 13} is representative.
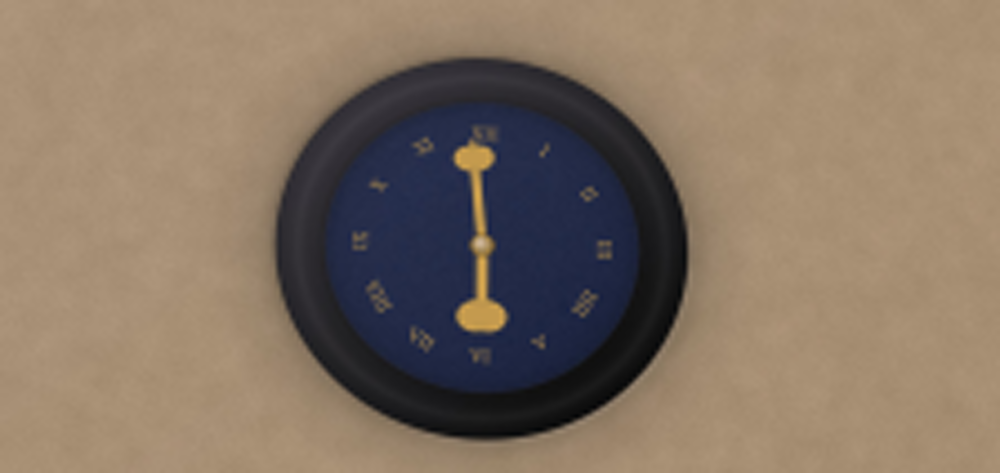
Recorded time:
{"hour": 5, "minute": 59}
